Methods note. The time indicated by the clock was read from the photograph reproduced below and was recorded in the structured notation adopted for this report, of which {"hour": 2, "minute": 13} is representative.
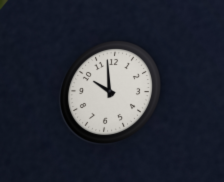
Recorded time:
{"hour": 9, "minute": 58}
